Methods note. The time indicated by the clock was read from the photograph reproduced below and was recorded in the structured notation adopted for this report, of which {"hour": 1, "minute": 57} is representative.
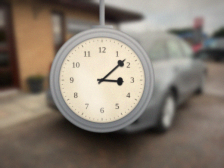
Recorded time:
{"hour": 3, "minute": 8}
